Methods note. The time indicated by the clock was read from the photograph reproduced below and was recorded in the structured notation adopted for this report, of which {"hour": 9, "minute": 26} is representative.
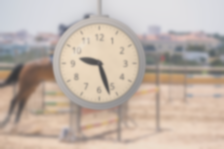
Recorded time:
{"hour": 9, "minute": 27}
